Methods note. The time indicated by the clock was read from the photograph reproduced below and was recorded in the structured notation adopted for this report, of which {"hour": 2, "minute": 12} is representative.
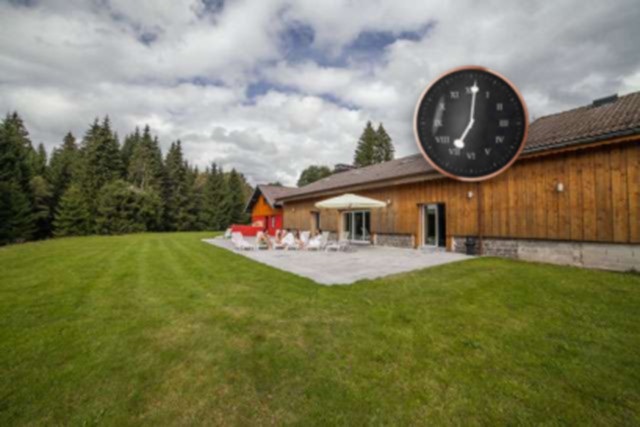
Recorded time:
{"hour": 7, "minute": 1}
